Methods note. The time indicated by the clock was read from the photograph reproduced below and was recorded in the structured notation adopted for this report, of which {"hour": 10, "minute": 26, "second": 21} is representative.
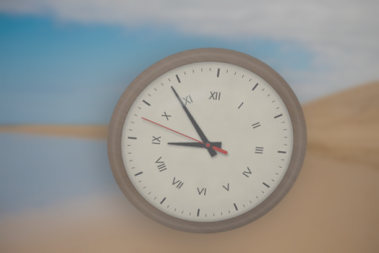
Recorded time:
{"hour": 8, "minute": 53, "second": 48}
